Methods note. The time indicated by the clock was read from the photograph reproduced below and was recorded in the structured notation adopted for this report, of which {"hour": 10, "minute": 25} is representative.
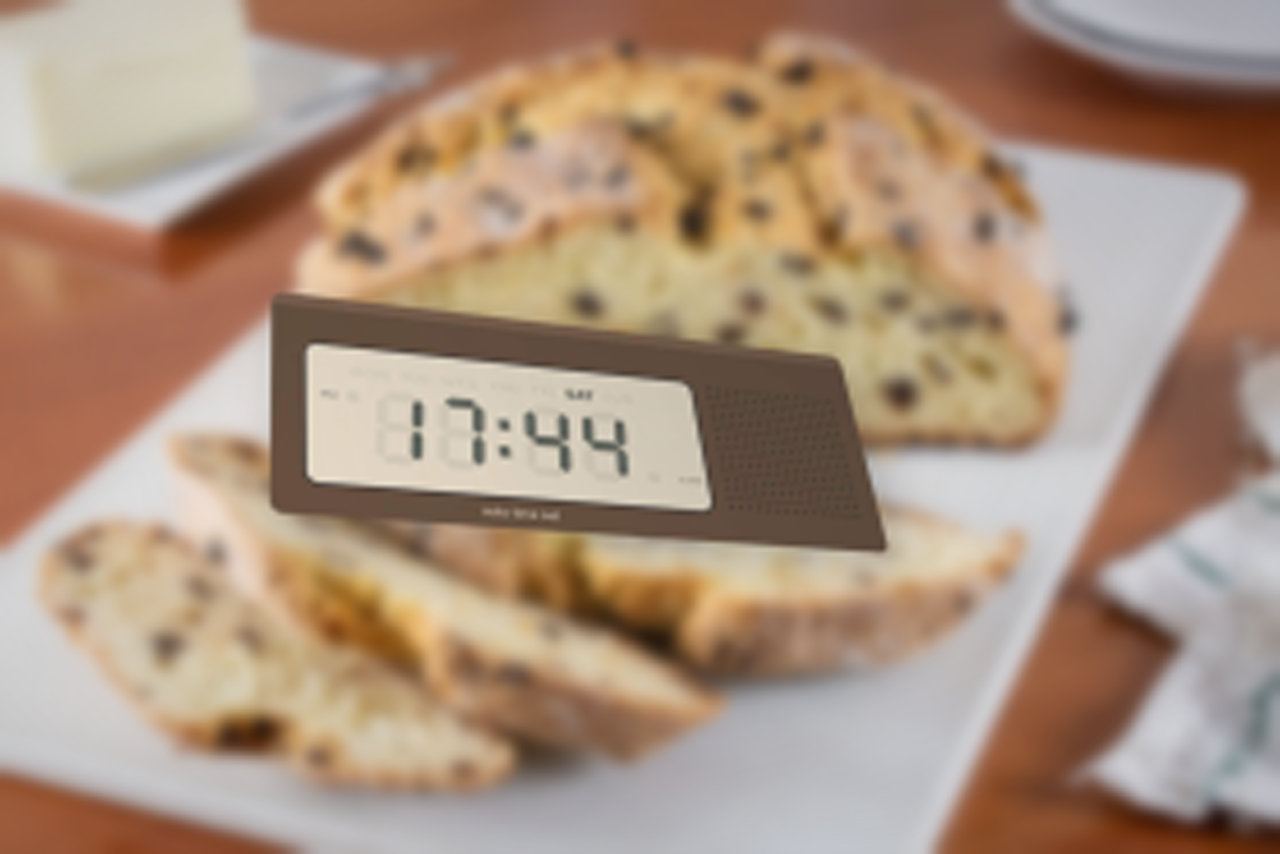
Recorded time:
{"hour": 17, "minute": 44}
